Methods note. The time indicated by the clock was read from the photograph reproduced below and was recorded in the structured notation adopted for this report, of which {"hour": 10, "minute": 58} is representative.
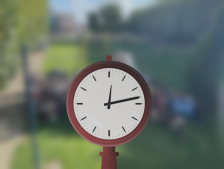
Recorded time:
{"hour": 12, "minute": 13}
